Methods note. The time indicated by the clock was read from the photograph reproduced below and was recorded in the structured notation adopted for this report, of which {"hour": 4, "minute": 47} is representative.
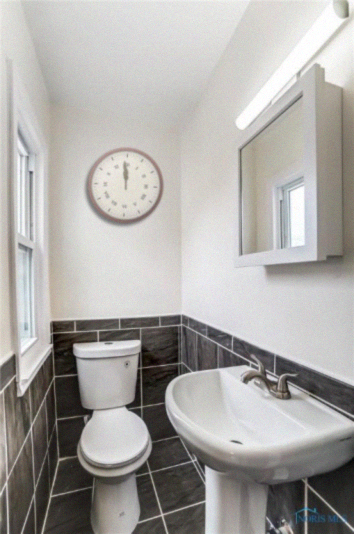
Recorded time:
{"hour": 11, "minute": 59}
